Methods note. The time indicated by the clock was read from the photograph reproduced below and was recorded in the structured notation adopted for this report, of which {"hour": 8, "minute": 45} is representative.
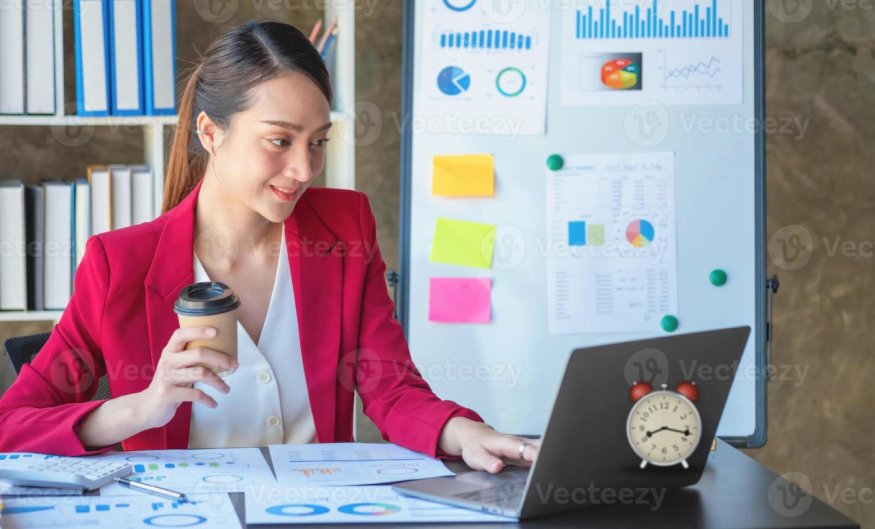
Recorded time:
{"hour": 8, "minute": 17}
